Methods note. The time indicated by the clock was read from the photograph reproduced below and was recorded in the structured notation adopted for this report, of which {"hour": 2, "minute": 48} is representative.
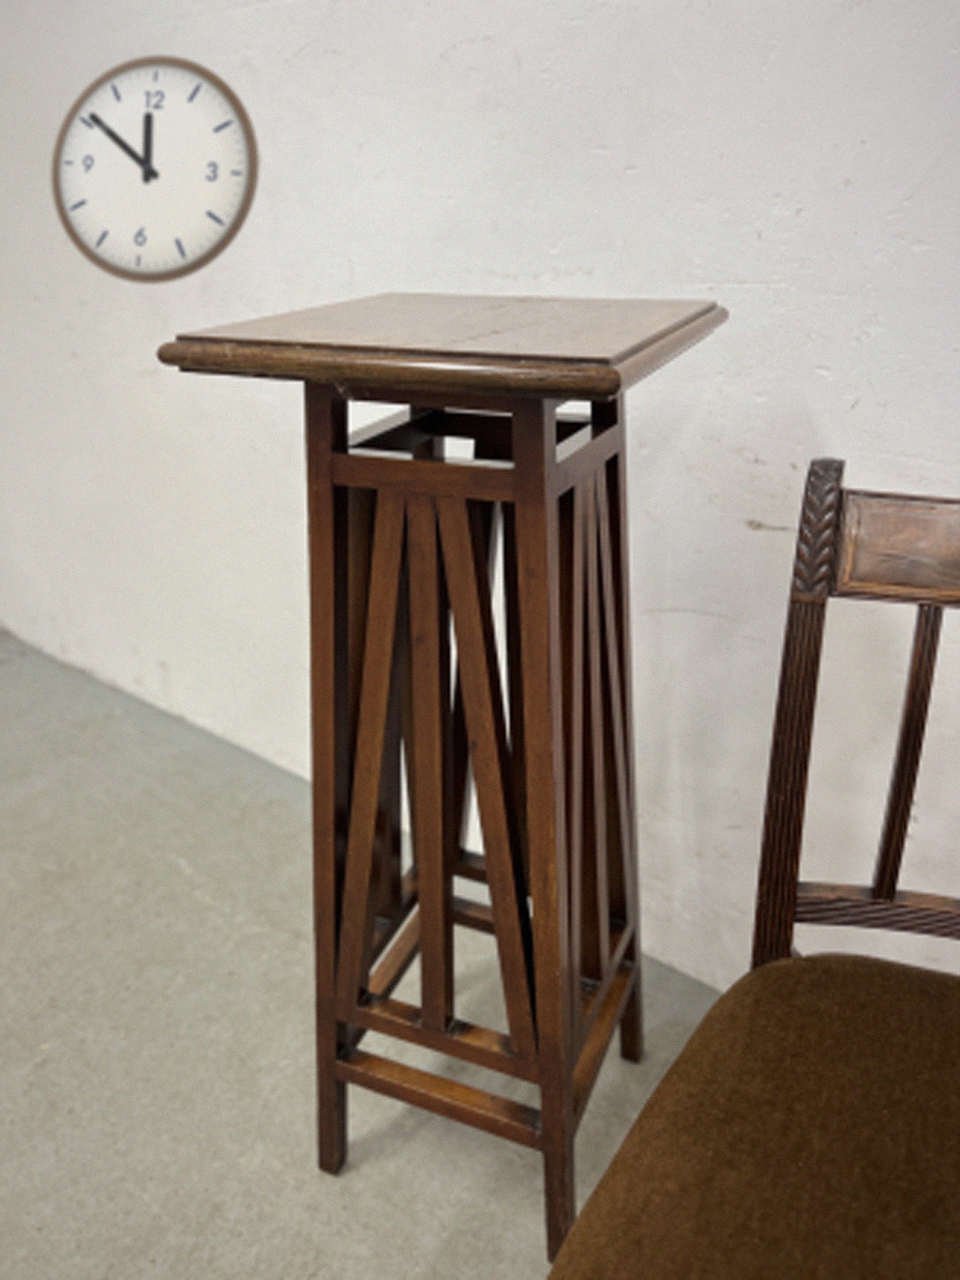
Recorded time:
{"hour": 11, "minute": 51}
